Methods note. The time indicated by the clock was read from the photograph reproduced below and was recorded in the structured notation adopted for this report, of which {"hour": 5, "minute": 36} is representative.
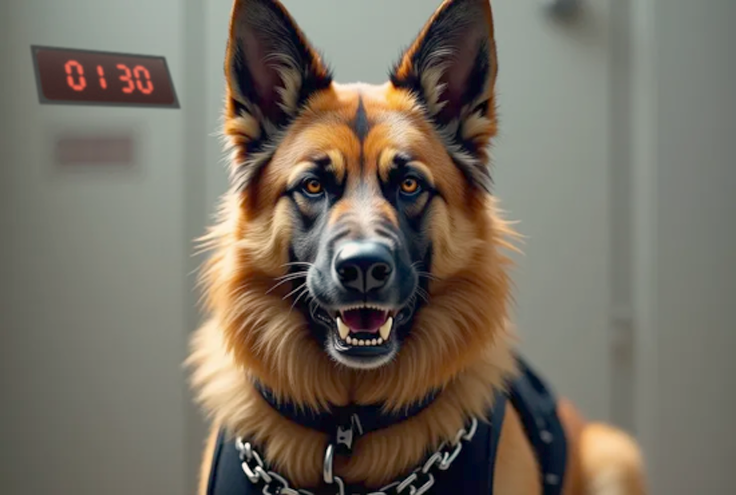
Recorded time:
{"hour": 1, "minute": 30}
